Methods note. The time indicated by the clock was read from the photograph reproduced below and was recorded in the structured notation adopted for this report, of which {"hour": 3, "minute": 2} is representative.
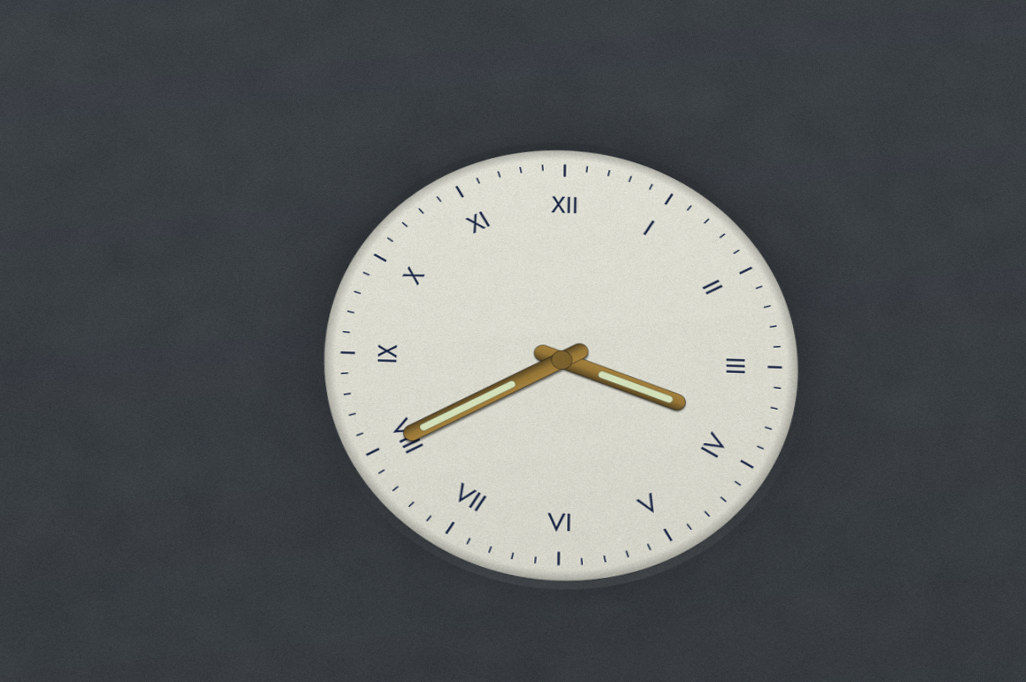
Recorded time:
{"hour": 3, "minute": 40}
